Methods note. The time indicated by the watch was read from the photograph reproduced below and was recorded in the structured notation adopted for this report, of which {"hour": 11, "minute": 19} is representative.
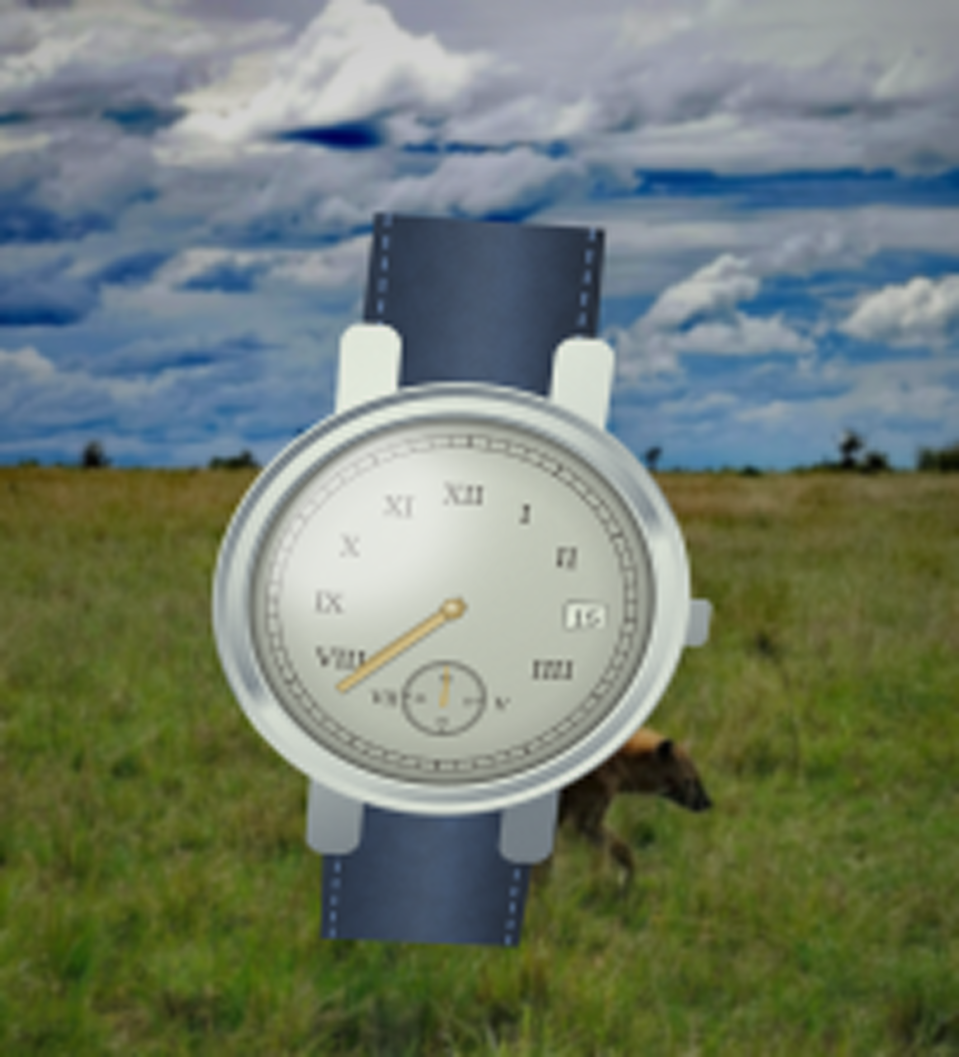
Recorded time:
{"hour": 7, "minute": 38}
